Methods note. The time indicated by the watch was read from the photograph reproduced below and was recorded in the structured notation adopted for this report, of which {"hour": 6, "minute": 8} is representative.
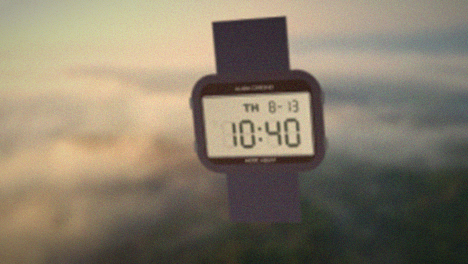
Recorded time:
{"hour": 10, "minute": 40}
